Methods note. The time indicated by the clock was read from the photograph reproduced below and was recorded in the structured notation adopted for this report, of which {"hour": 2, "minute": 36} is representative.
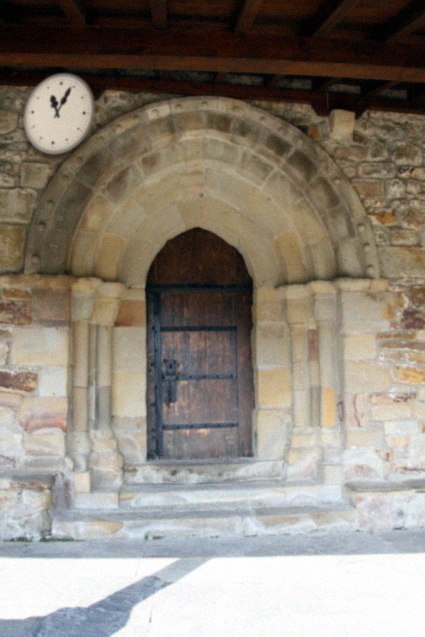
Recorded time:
{"hour": 11, "minute": 4}
